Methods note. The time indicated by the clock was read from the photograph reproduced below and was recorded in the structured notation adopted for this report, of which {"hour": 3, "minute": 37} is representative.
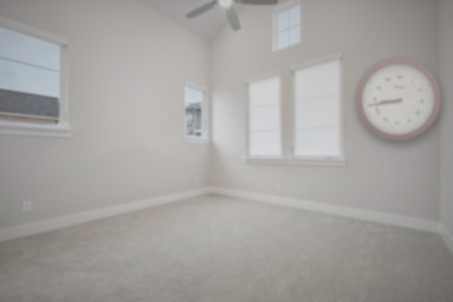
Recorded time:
{"hour": 8, "minute": 43}
